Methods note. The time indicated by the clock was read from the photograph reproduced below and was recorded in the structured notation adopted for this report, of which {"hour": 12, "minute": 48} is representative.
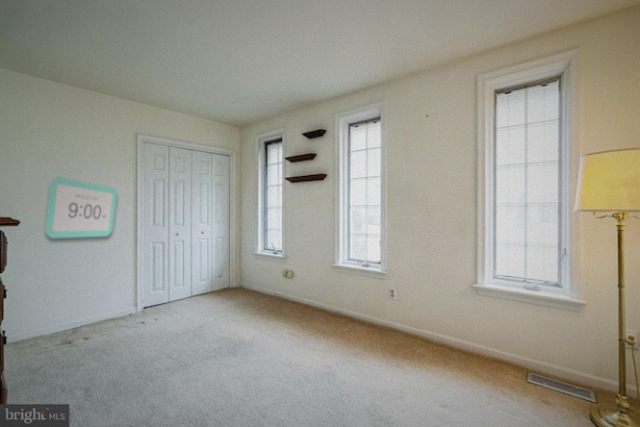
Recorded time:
{"hour": 9, "minute": 0}
